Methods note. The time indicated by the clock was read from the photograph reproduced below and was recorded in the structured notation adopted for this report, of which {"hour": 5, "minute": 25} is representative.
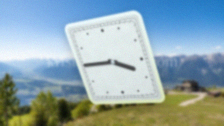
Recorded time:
{"hour": 3, "minute": 45}
